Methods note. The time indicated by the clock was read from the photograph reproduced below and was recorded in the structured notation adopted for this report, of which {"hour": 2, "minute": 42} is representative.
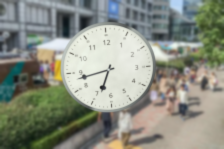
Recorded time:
{"hour": 6, "minute": 43}
